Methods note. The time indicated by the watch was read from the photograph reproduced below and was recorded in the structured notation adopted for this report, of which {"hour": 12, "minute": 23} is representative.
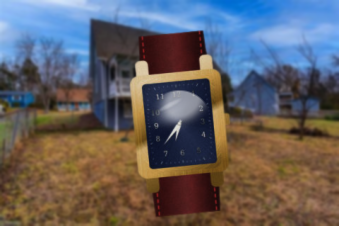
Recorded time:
{"hour": 6, "minute": 37}
